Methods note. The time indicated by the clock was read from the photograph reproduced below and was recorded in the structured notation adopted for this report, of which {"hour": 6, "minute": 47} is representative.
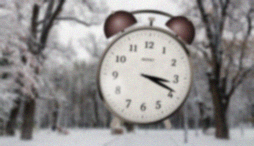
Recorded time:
{"hour": 3, "minute": 19}
